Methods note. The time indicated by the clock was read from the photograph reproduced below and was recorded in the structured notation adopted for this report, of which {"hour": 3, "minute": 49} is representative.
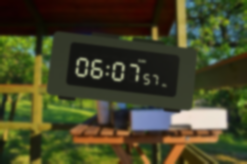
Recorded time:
{"hour": 6, "minute": 7}
